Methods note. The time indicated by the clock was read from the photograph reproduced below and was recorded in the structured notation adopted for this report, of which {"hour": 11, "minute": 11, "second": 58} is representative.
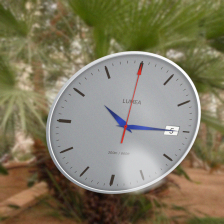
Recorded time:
{"hour": 10, "minute": 15, "second": 0}
